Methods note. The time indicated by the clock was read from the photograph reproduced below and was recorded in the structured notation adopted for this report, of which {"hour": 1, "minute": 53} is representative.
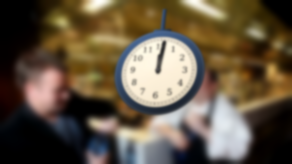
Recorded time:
{"hour": 12, "minute": 1}
